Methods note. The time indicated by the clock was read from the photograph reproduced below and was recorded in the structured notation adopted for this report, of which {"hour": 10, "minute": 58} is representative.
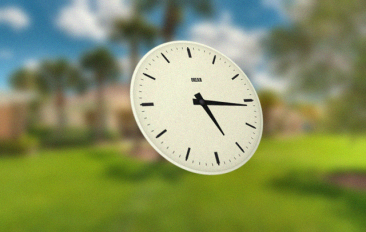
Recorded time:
{"hour": 5, "minute": 16}
